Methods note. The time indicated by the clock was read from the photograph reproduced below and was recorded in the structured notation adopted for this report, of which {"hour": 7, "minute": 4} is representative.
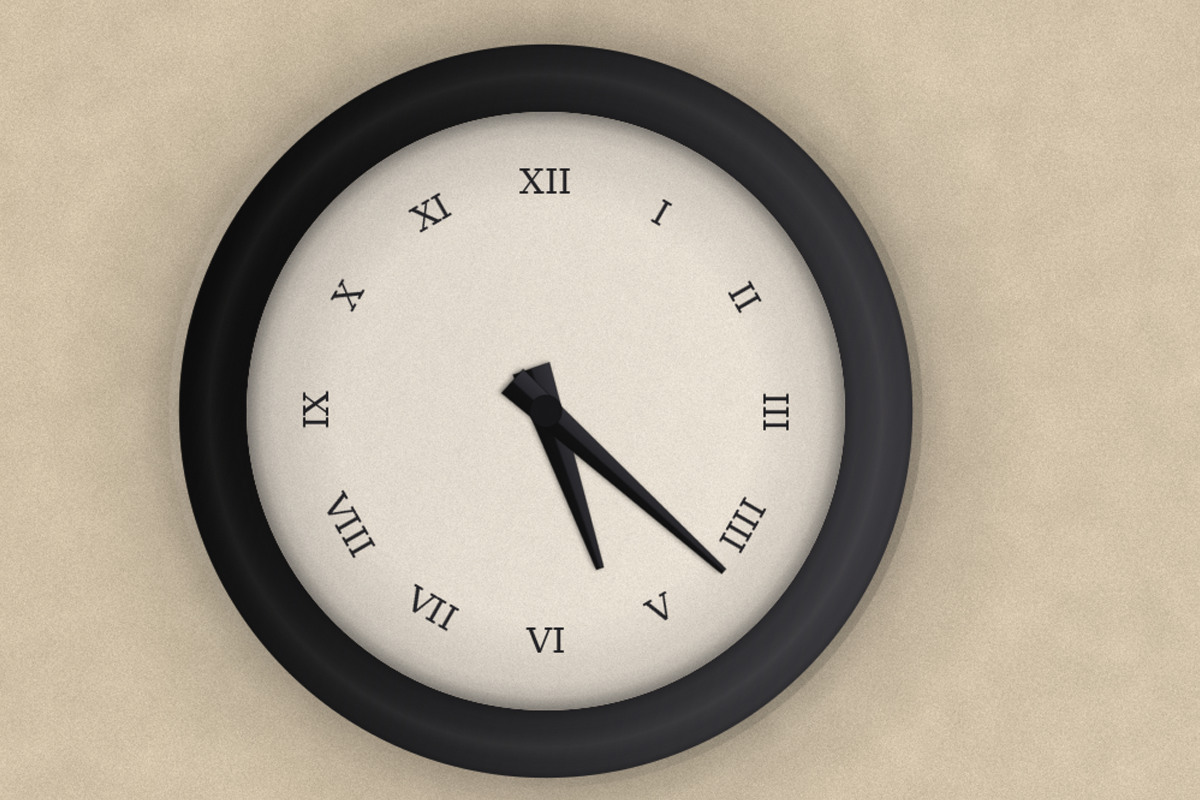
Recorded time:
{"hour": 5, "minute": 22}
